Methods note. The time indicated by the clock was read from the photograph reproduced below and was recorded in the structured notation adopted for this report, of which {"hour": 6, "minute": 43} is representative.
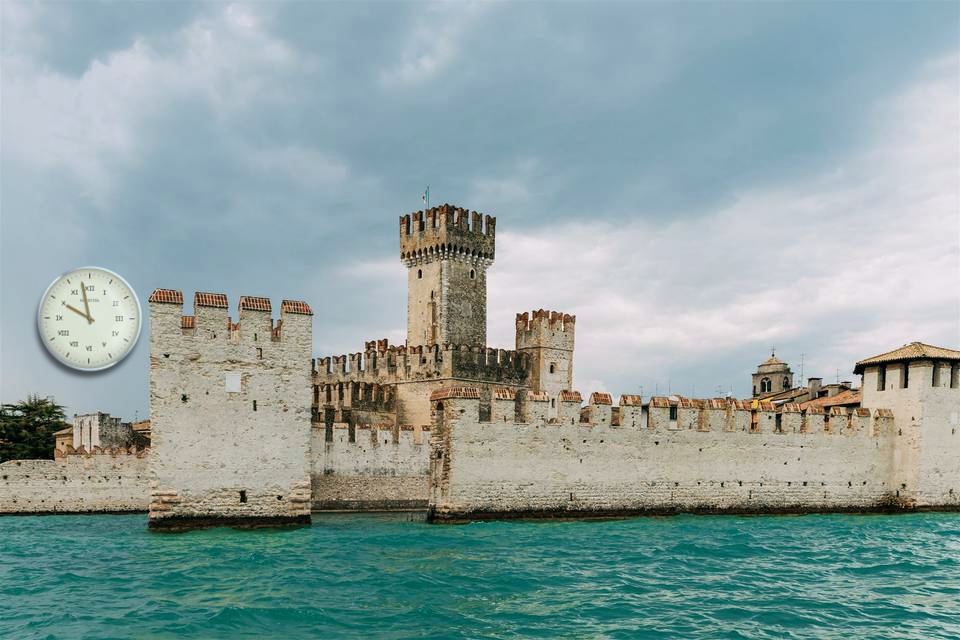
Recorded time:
{"hour": 9, "minute": 58}
